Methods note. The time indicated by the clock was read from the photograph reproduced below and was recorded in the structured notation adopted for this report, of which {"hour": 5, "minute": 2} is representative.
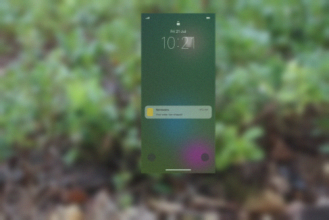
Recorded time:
{"hour": 10, "minute": 21}
